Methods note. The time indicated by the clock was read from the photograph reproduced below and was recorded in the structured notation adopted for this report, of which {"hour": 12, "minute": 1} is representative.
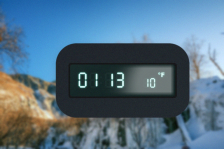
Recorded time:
{"hour": 1, "minute": 13}
